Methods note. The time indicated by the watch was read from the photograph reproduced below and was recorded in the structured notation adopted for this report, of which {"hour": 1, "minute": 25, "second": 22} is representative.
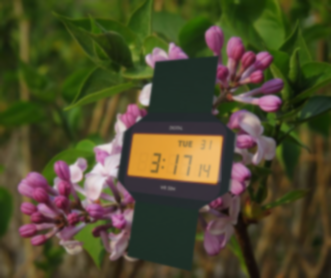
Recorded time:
{"hour": 3, "minute": 17, "second": 14}
